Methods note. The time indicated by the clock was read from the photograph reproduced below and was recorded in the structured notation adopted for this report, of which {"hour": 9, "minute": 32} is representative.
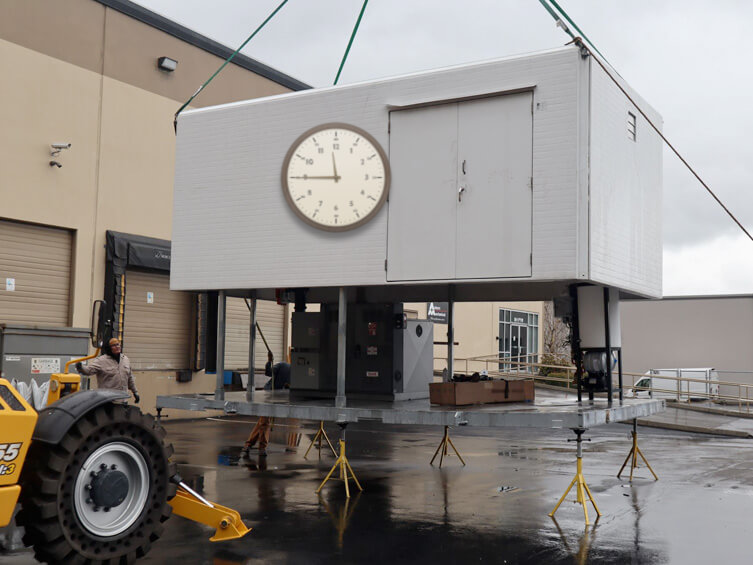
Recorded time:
{"hour": 11, "minute": 45}
